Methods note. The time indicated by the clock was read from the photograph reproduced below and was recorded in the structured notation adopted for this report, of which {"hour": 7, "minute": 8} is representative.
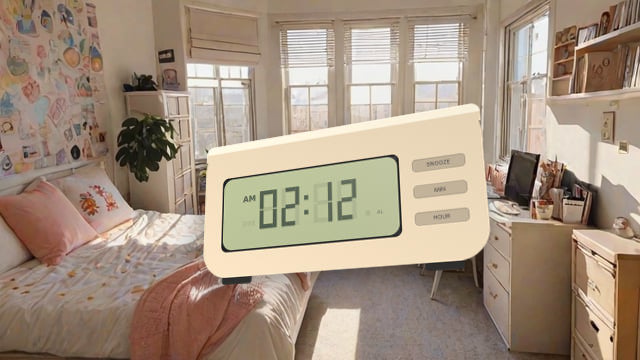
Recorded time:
{"hour": 2, "minute": 12}
